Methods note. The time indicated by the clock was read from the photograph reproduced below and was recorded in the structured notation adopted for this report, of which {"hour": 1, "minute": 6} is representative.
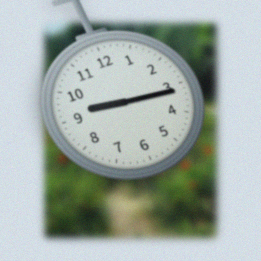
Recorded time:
{"hour": 9, "minute": 16}
